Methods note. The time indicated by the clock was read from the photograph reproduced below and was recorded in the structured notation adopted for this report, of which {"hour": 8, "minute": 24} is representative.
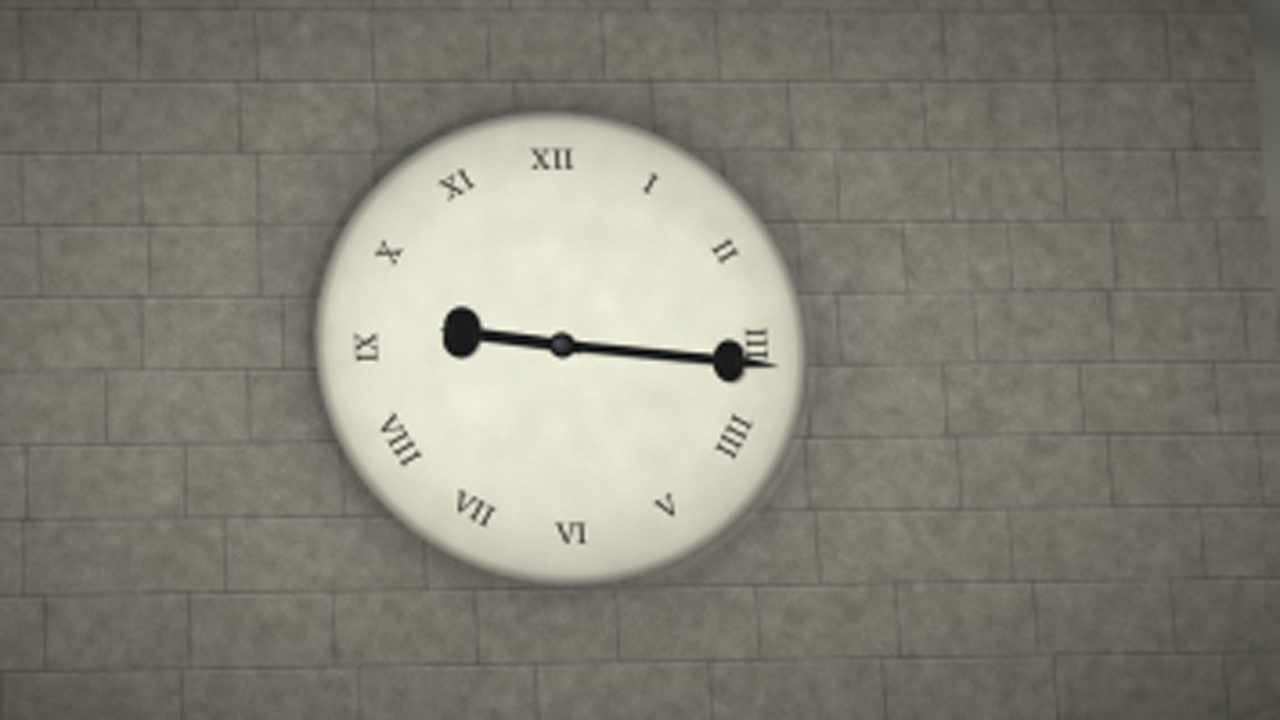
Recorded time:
{"hour": 9, "minute": 16}
